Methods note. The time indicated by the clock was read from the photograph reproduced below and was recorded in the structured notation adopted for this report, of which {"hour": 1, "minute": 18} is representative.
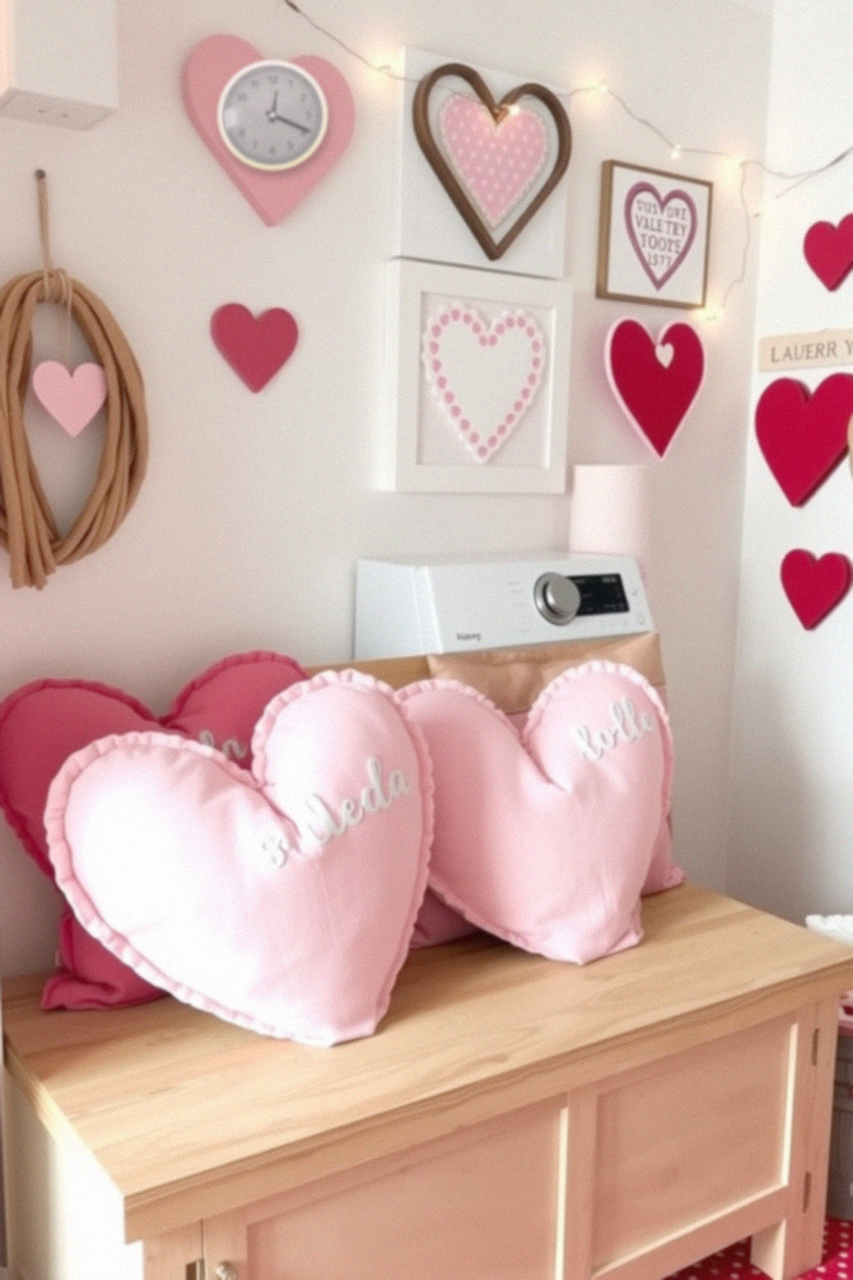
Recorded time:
{"hour": 12, "minute": 19}
